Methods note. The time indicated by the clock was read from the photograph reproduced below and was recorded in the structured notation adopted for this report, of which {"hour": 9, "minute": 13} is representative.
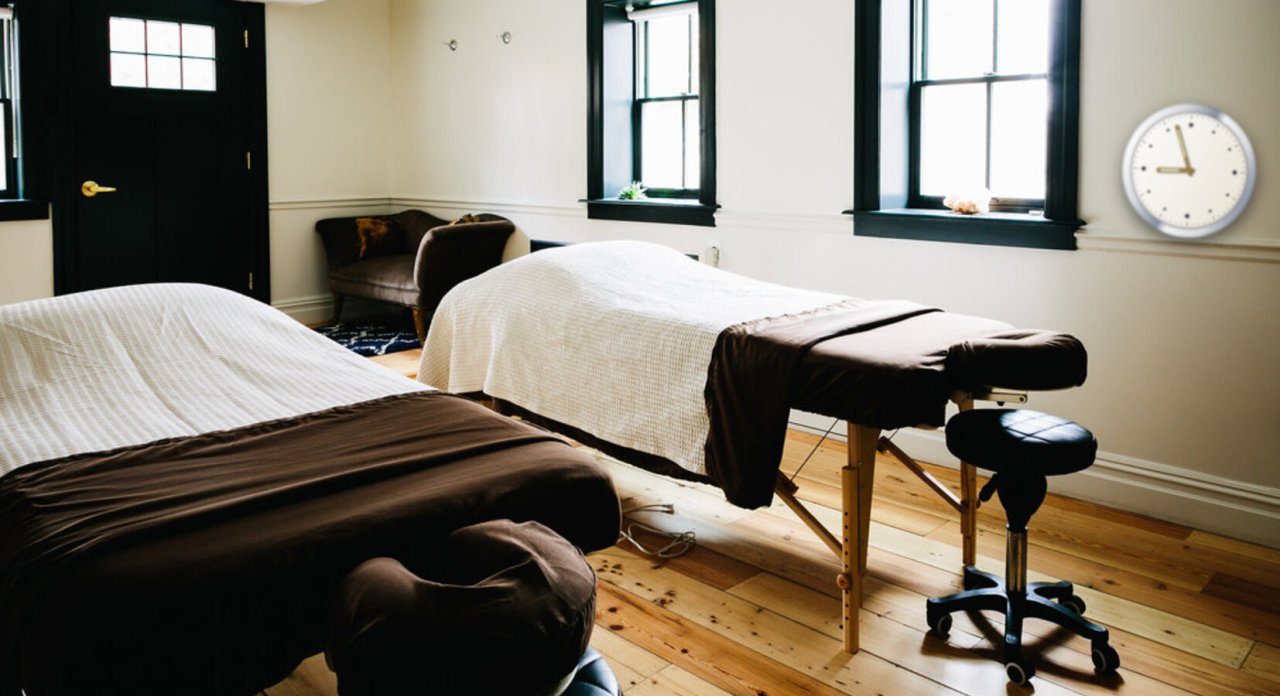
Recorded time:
{"hour": 8, "minute": 57}
